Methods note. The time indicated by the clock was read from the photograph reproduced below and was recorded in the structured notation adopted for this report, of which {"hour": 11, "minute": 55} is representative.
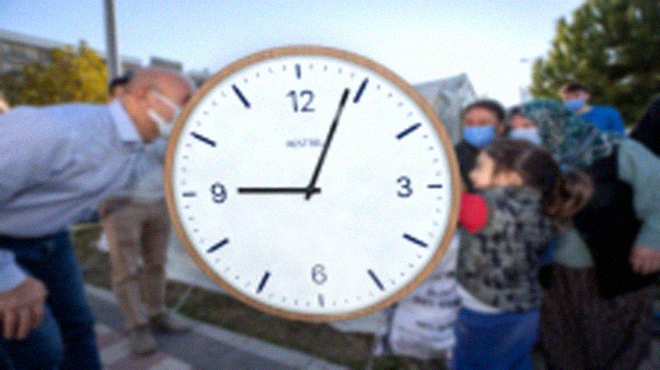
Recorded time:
{"hour": 9, "minute": 4}
